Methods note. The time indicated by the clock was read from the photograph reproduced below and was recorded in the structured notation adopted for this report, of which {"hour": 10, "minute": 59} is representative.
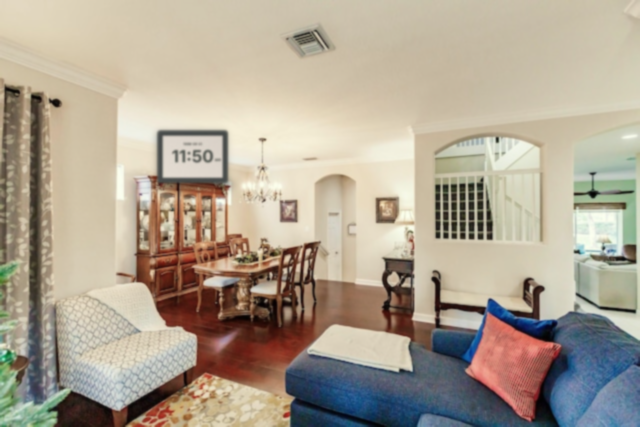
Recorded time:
{"hour": 11, "minute": 50}
